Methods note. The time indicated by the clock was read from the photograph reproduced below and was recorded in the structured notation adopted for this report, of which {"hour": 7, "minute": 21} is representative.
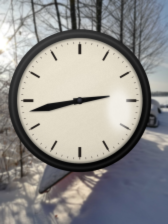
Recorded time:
{"hour": 2, "minute": 43}
